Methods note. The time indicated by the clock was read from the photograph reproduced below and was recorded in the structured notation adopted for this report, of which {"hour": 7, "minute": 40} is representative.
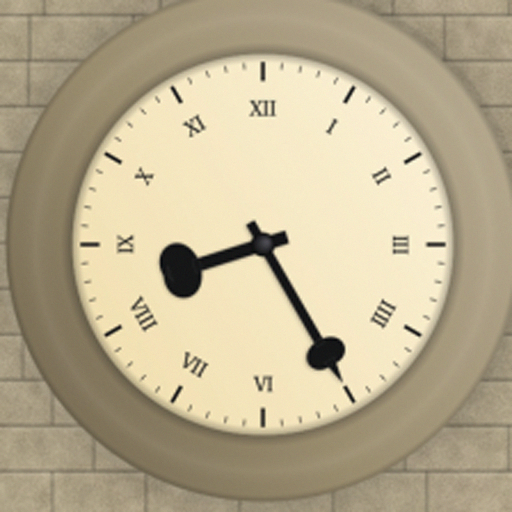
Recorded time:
{"hour": 8, "minute": 25}
